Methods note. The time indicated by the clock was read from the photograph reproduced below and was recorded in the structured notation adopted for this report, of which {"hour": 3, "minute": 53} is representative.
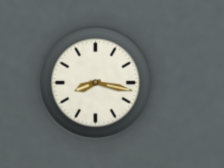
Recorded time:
{"hour": 8, "minute": 17}
